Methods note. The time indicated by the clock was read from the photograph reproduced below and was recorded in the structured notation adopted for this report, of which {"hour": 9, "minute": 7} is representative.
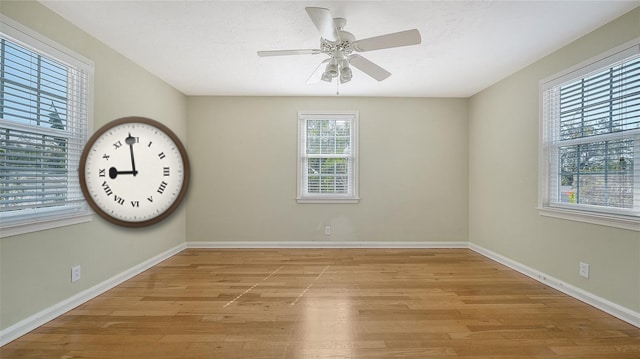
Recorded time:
{"hour": 8, "minute": 59}
